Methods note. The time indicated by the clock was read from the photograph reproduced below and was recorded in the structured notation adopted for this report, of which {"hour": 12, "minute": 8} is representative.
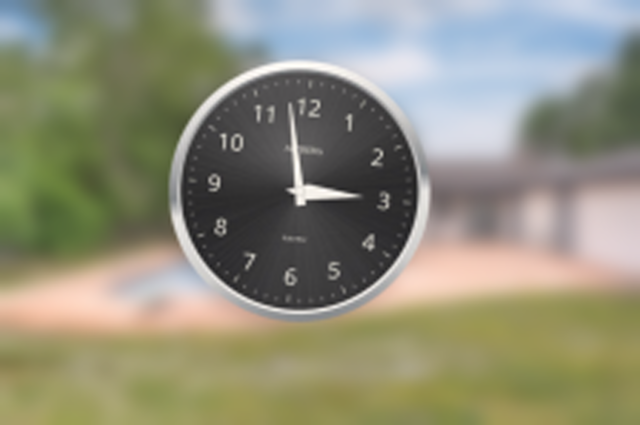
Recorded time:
{"hour": 2, "minute": 58}
